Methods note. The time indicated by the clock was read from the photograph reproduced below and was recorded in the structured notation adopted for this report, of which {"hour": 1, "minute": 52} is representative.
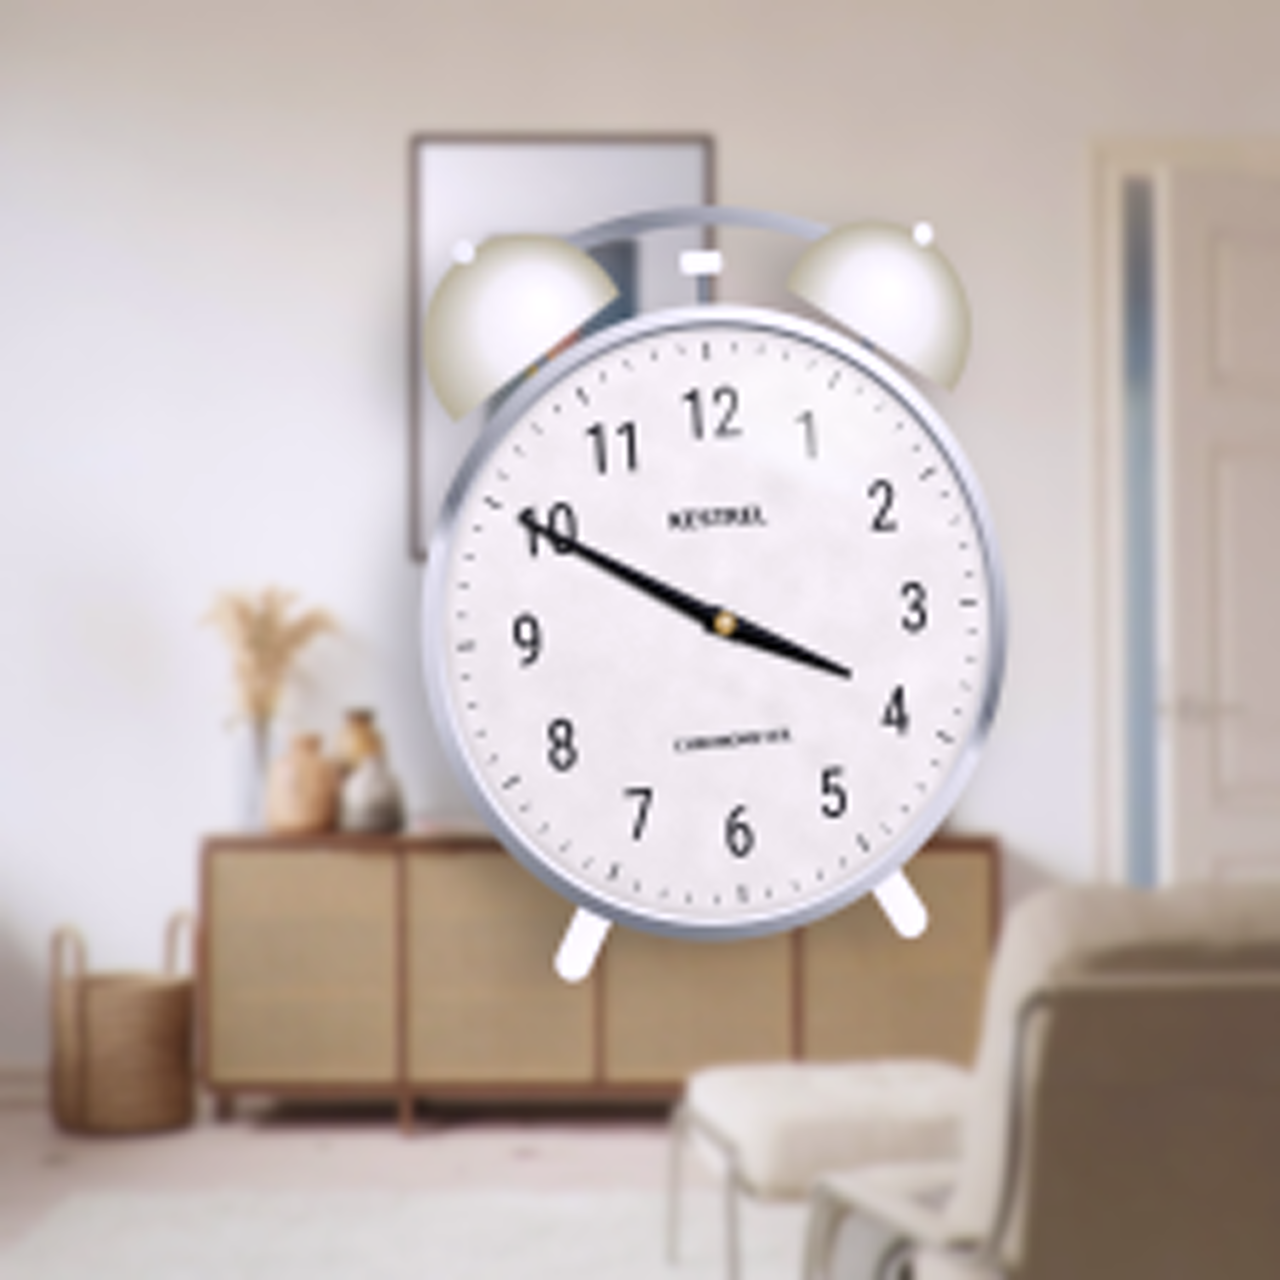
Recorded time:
{"hour": 3, "minute": 50}
